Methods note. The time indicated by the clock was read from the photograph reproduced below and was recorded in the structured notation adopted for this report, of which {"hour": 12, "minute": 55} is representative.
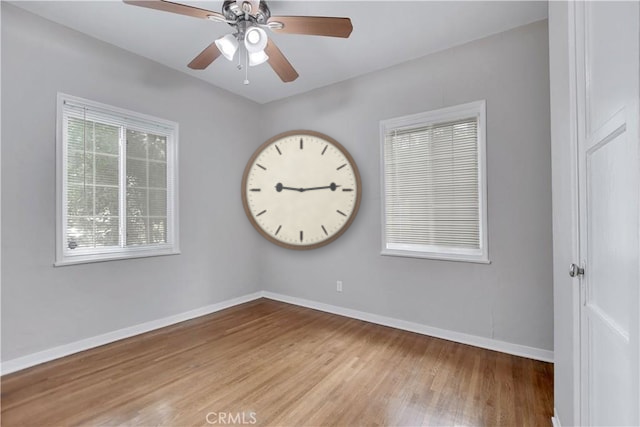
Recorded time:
{"hour": 9, "minute": 14}
